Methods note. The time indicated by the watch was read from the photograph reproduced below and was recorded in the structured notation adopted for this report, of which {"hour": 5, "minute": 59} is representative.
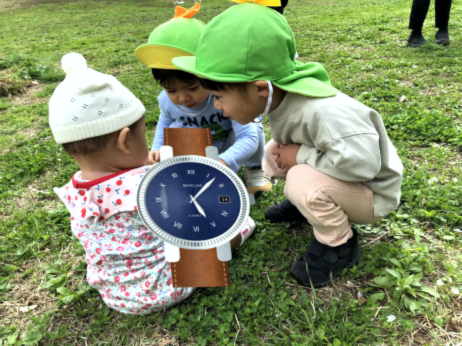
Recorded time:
{"hour": 5, "minute": 7}
